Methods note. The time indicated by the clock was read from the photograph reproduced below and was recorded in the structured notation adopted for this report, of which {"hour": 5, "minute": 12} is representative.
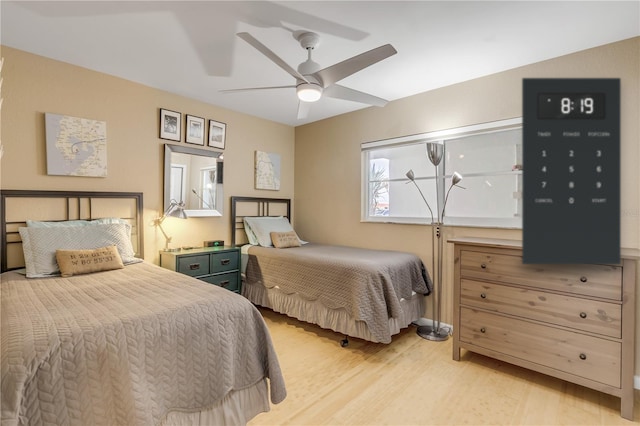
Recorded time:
{"hour": 8, "minute": 19}
